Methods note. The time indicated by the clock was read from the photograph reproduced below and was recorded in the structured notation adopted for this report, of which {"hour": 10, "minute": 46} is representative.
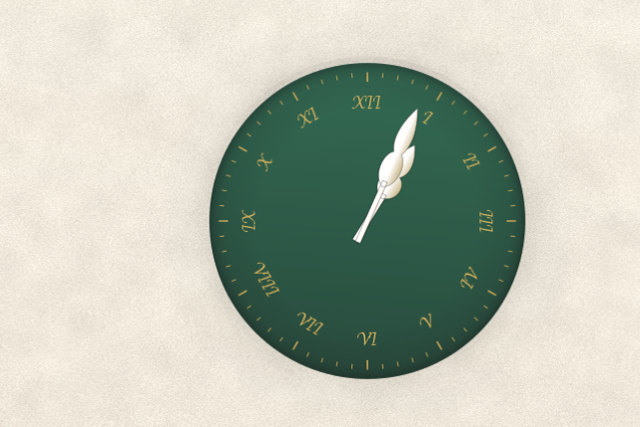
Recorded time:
{"hour": 1, "minute": 4}
